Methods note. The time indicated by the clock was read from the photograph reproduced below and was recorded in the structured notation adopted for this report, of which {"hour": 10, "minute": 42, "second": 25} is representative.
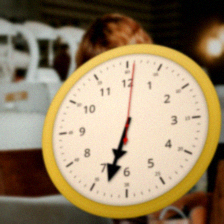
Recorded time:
{"hour": 6, "minute": 33, "second": 1}
